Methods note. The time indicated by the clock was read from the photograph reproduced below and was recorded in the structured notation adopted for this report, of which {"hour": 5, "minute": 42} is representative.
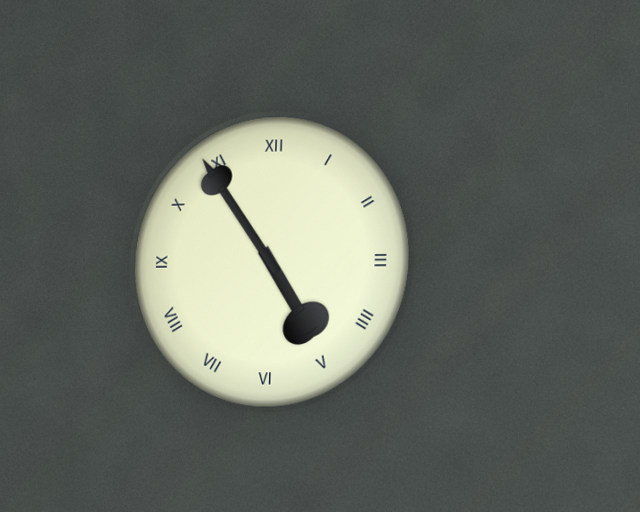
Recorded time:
{"hour": 4, "minute": 54}
